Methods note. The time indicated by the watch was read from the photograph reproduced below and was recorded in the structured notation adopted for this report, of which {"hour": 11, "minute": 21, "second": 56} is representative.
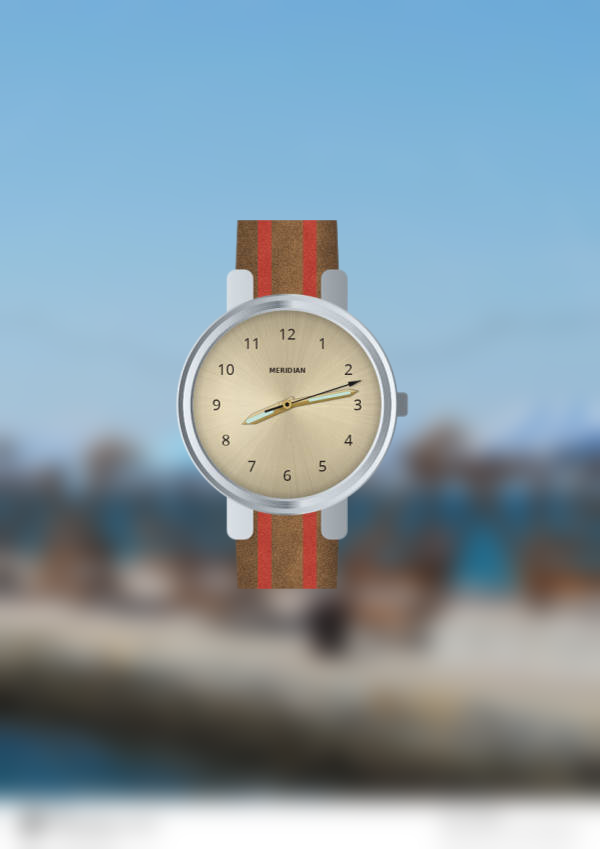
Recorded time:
{"hour": 8, "minute": 13, "second": 12}
